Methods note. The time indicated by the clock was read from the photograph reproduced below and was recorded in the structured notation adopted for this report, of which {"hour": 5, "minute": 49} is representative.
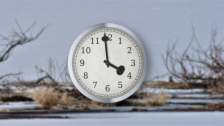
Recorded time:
{"hour": 3, "minute": 59}
